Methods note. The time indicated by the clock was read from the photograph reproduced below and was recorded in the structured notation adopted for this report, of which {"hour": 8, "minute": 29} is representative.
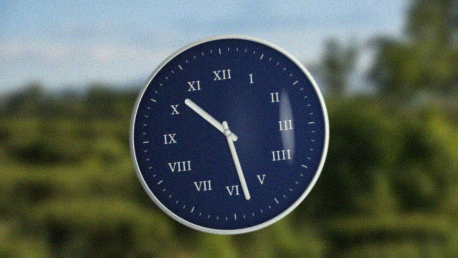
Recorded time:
{"hour": 10, "minute": 28}
